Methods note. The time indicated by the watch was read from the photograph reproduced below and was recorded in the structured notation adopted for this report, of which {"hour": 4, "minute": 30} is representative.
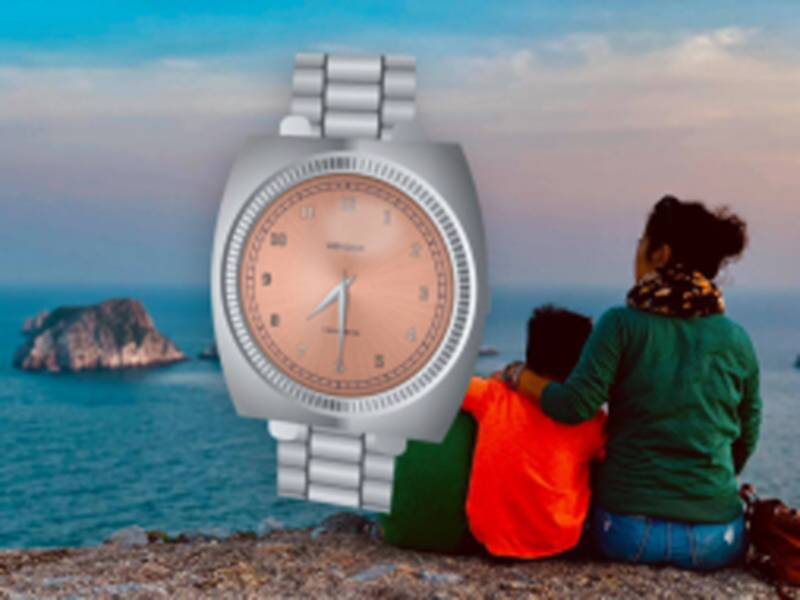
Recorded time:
{"hour": 7, "minute": 30}
